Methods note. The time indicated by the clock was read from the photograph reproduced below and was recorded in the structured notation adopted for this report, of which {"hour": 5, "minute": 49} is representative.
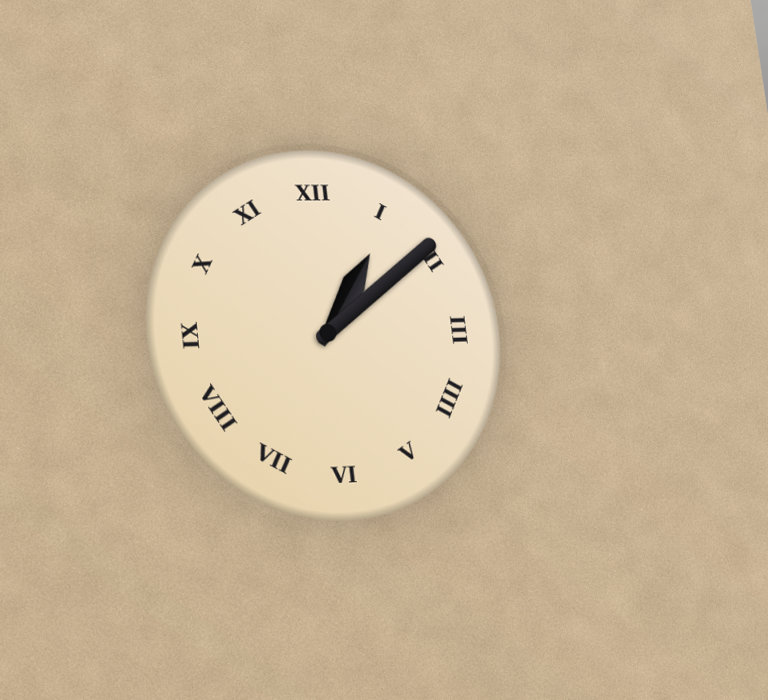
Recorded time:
{"hour": 1, "minute": 9}
